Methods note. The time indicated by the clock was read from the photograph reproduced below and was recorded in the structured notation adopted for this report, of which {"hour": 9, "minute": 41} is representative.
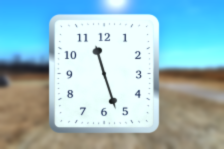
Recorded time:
{"hour": 11, "minute": 27}
